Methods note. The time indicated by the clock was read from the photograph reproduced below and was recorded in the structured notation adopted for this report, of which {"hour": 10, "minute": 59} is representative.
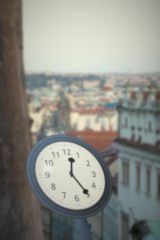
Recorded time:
{"hour": 12, "minute": 25}
